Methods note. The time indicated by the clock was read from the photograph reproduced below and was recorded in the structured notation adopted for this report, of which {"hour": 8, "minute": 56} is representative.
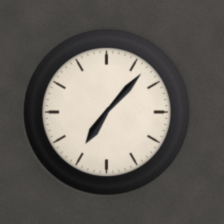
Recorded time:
{"hour": 7, "minute": 7}
